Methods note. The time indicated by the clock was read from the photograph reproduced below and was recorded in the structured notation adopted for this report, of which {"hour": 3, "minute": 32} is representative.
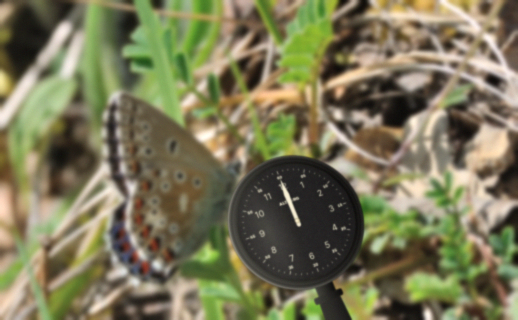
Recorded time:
{"hour": 12, "minute": 0}
